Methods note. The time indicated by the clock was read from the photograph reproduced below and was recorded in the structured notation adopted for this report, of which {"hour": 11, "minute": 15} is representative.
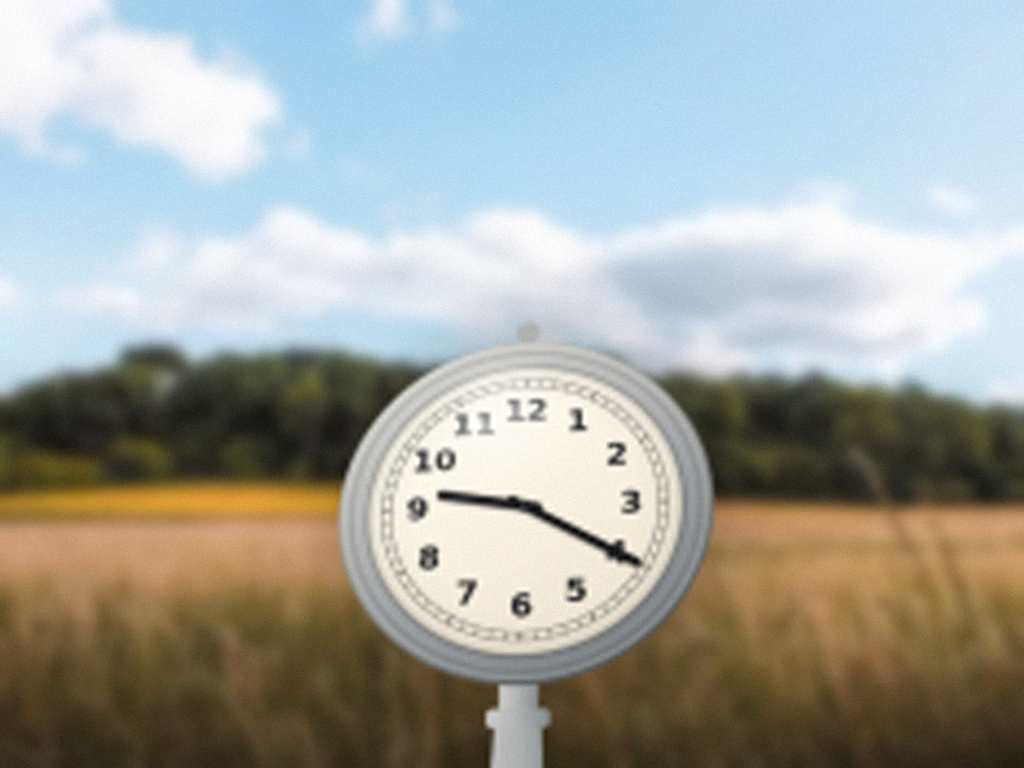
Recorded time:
{"hour": 9, "minute": 20}
